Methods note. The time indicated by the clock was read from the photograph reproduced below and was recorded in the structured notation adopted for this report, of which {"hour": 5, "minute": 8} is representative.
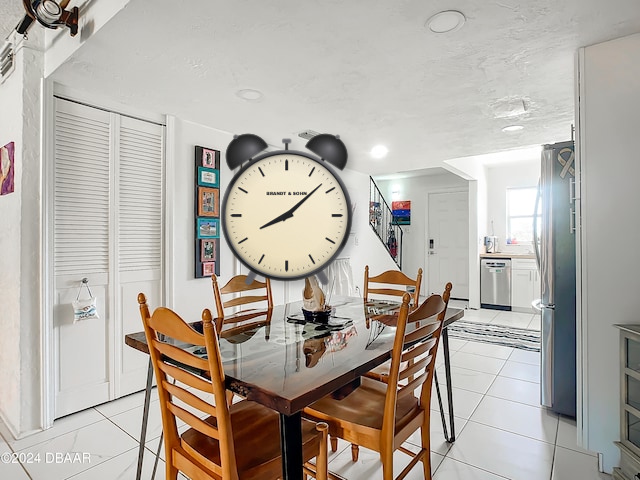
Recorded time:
{"hour": 8, "minute": 8}
